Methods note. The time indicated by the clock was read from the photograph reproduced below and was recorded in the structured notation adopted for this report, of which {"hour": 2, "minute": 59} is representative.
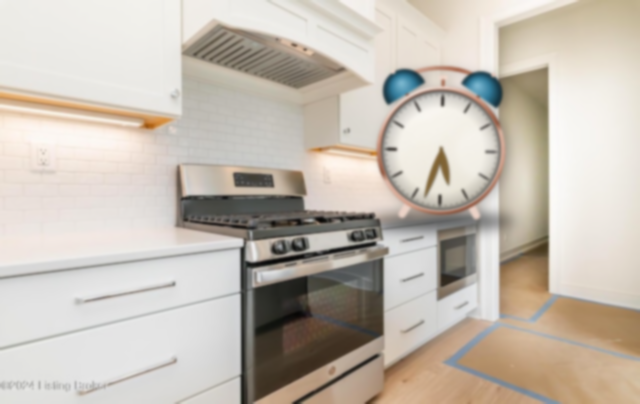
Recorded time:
{"hour": 5, "minute": 33}
